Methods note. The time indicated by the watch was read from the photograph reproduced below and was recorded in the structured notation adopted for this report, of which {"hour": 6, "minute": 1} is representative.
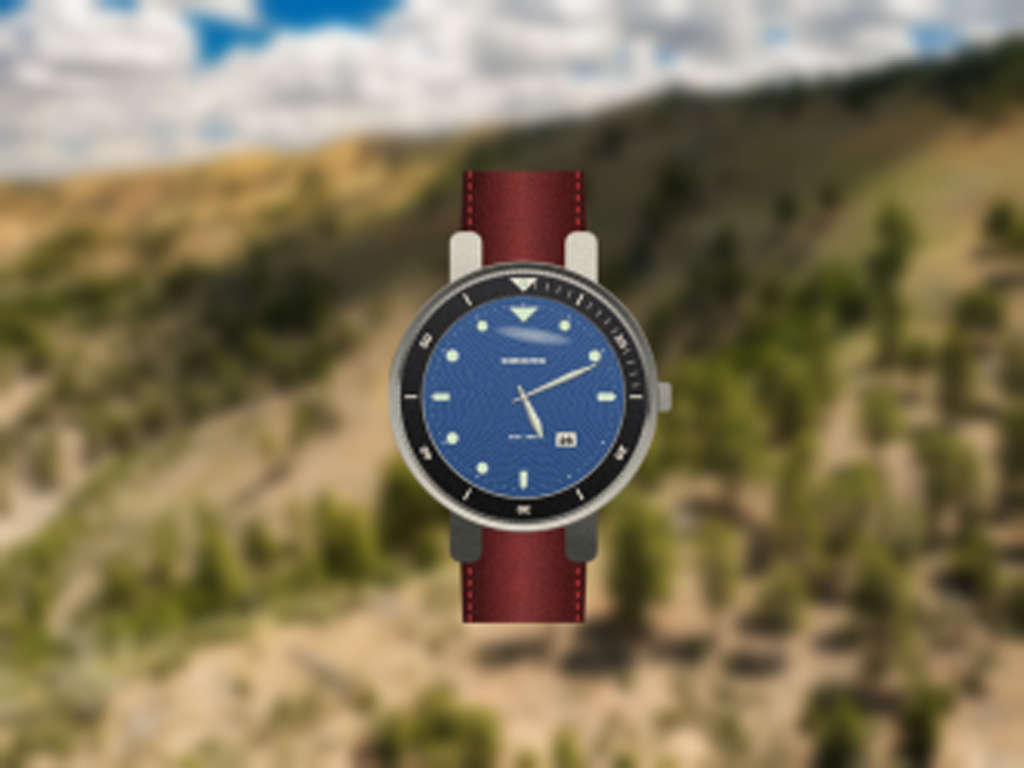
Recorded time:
{"hour": 5, "minute": 11}
